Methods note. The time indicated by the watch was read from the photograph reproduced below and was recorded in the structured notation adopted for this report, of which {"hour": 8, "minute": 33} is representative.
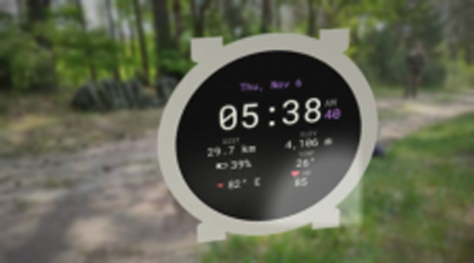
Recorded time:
{"hour": 5, "minute": 38}
